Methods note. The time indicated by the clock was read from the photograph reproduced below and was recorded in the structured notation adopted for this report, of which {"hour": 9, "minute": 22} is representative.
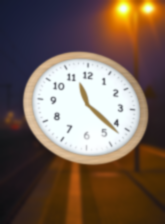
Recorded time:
{"hour": 11, "minute": 22}
